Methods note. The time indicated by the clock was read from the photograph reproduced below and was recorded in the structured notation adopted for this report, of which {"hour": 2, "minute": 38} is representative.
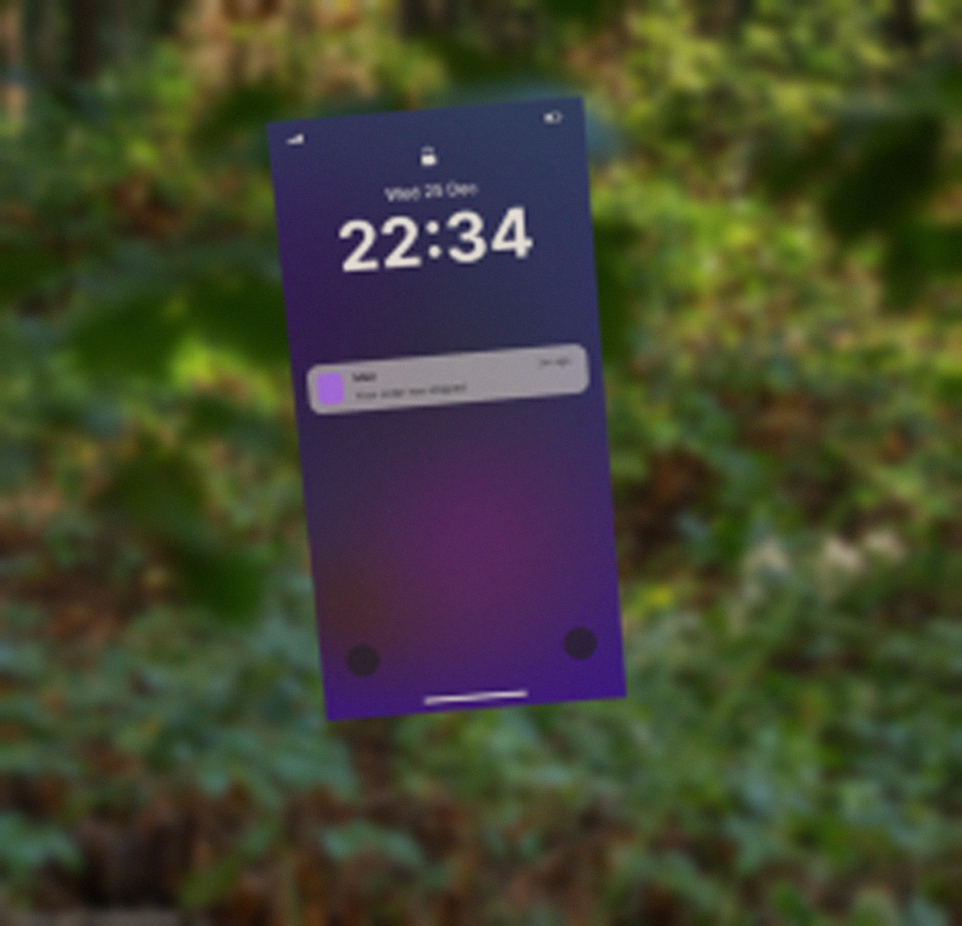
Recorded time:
{"hour": 22, "minute": 34}
